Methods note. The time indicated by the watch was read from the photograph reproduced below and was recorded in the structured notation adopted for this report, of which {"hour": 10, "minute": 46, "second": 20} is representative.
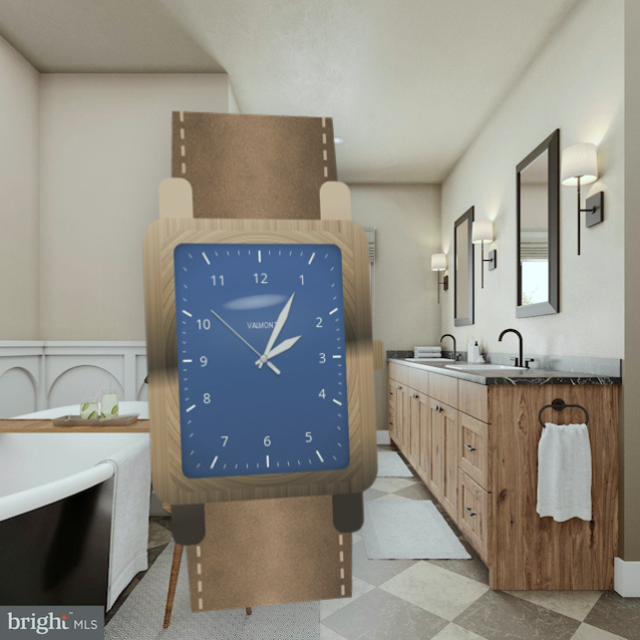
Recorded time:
{"hour": 2, "minute": 4, "second": 52}
